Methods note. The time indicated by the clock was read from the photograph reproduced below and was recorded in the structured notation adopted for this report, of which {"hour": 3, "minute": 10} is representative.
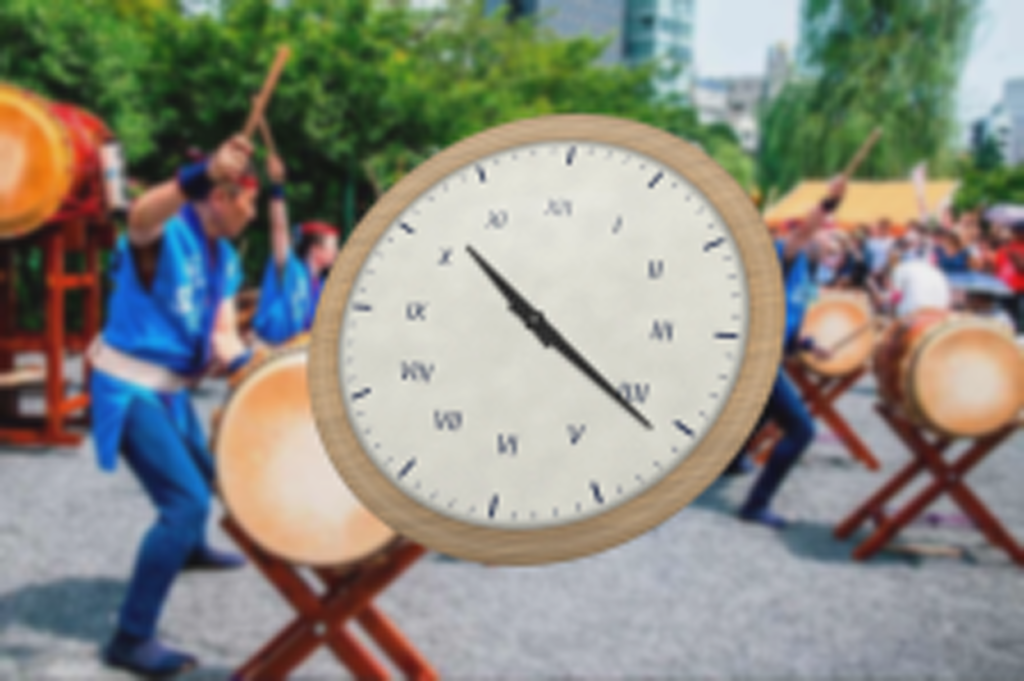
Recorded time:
{"hour": 10, "minute": 21}
